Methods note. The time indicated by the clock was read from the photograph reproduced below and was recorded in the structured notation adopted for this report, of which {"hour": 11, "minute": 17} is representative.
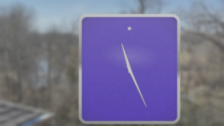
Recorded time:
{"hour": 11, "minute": 26}
